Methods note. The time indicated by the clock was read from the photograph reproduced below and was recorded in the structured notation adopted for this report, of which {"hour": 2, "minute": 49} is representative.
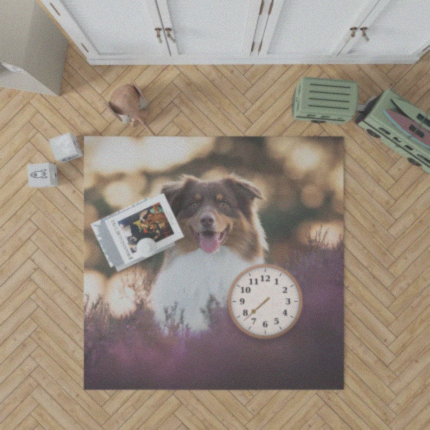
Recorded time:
{"hour": 7, "minute": 38}
